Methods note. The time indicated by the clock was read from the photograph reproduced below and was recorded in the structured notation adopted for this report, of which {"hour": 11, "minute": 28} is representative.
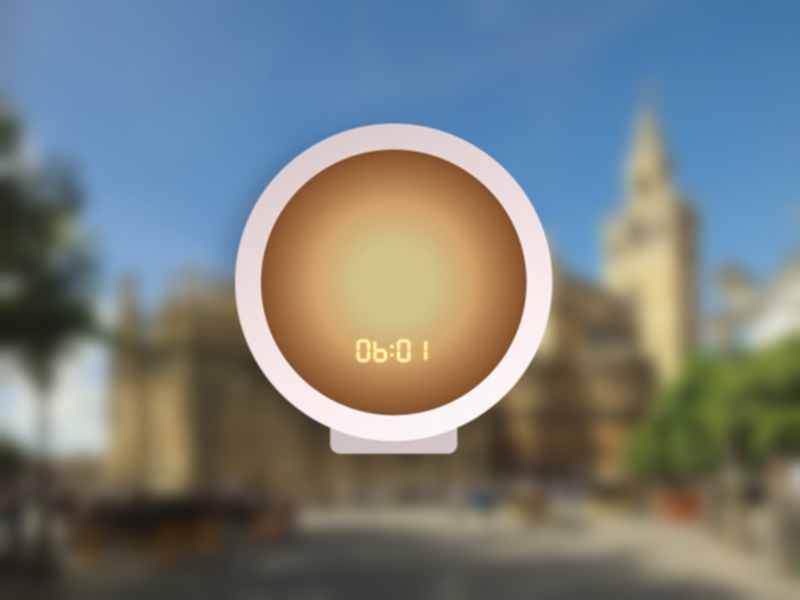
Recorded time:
{"hour": 6, "minute": 1}
